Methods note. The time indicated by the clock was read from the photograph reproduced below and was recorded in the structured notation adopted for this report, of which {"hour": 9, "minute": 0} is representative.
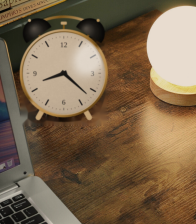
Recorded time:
{"hour": 8, "minute": 22}
